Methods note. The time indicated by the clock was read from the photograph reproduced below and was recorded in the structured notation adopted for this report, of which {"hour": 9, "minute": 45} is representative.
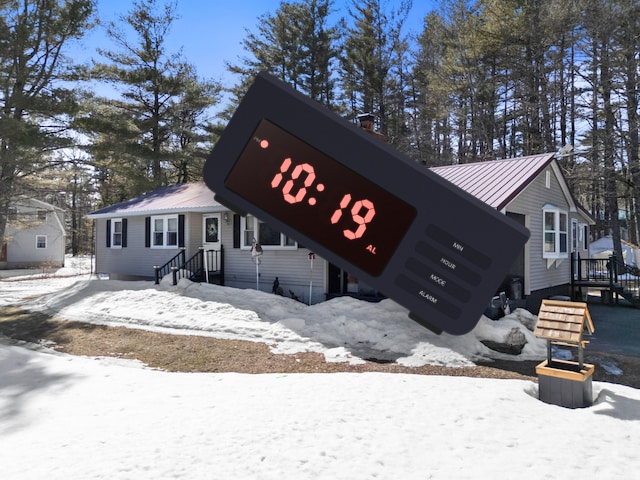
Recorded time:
{"hour": 10, "minute": 19}
